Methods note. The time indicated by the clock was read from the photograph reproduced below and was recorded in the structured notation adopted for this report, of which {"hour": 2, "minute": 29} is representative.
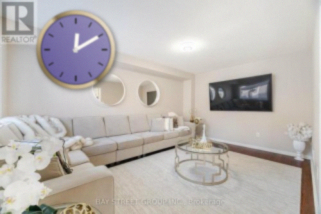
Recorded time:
{"hour": 12, "minute": 10}
